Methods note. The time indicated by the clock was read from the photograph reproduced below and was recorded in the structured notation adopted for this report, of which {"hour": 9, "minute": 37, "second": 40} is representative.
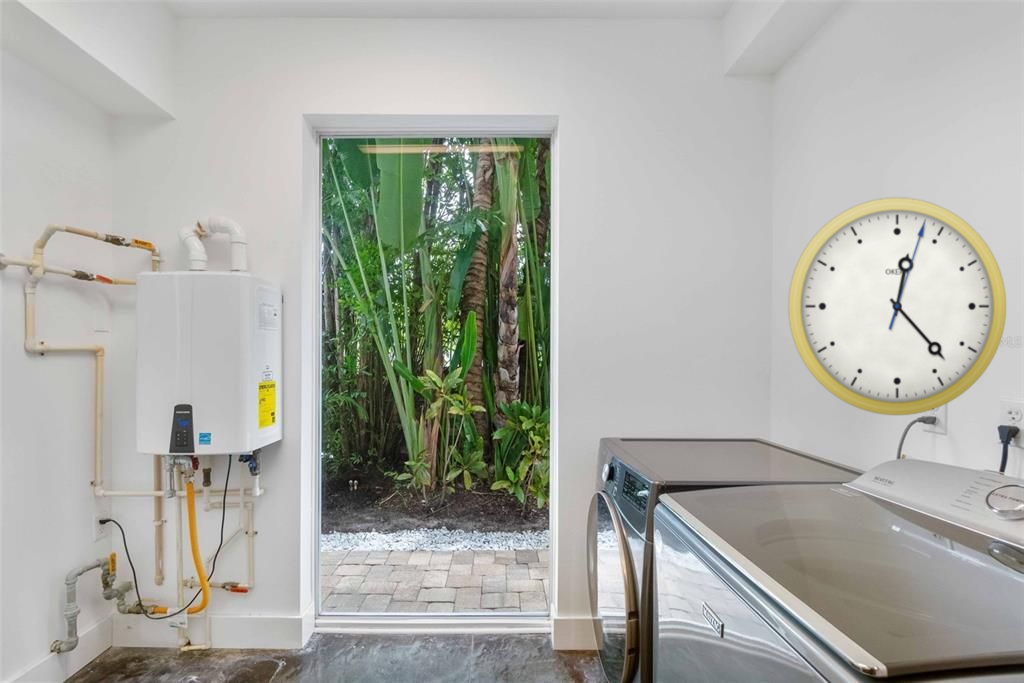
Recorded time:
{"hour": 12, "minute": 23, "second": 3}
